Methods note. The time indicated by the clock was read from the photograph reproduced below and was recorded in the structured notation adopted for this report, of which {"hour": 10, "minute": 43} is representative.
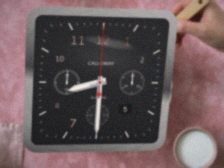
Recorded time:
{"hour": 8, "minute": 30}
